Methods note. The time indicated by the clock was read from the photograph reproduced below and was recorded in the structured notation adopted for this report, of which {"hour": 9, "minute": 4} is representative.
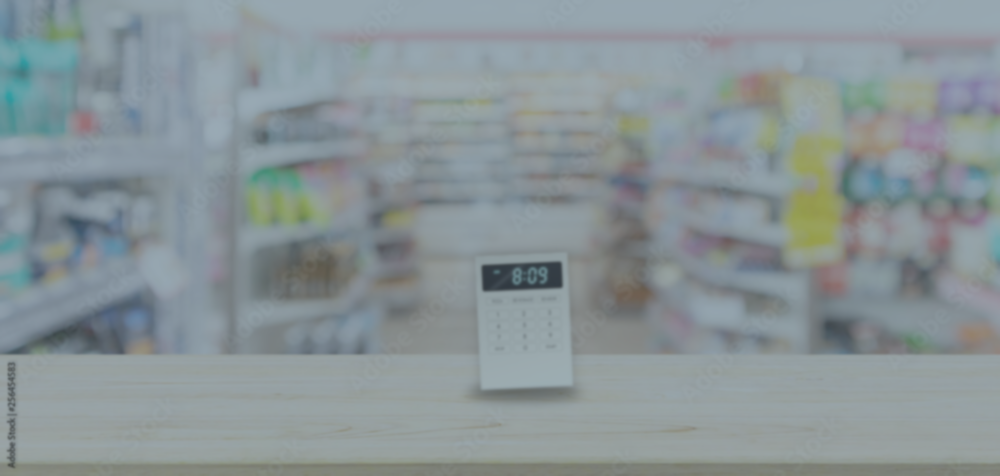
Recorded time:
{"hour": 8, "minute": 9}
